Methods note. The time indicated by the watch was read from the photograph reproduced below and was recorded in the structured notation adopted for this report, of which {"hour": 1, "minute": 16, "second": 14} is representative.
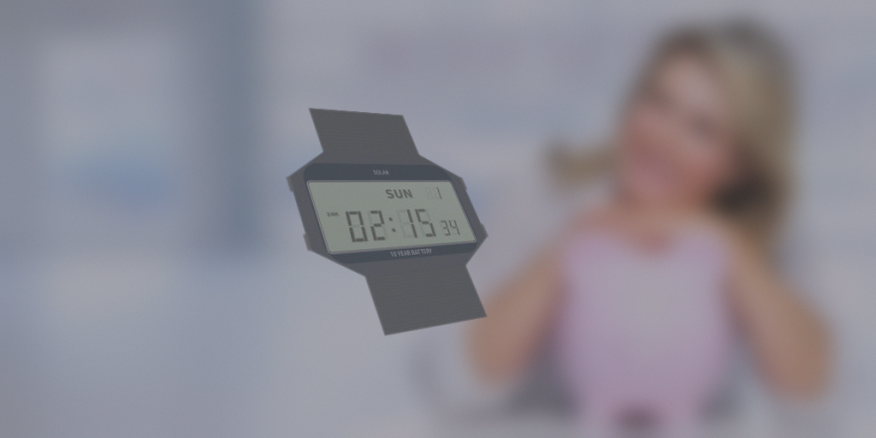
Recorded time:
{"hour": 2, "minute": 15, "second": 34}
